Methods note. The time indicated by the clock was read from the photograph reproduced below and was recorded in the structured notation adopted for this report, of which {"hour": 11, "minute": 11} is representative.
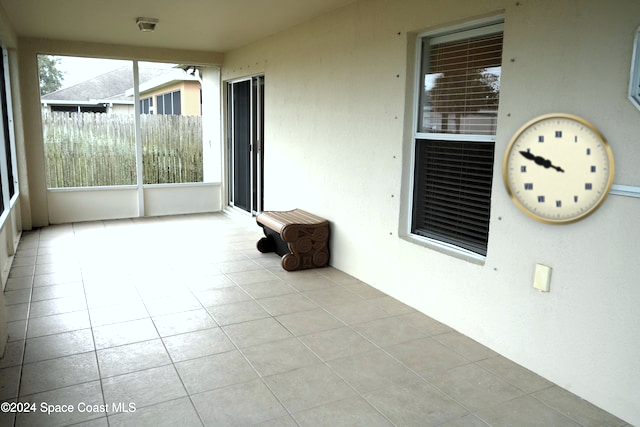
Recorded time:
{"hour": 9, "minute": 49}
